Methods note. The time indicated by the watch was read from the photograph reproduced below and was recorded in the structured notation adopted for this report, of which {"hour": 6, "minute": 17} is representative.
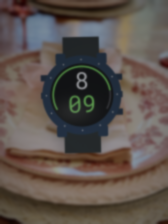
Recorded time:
{"hour": 8, "minute": 9}
